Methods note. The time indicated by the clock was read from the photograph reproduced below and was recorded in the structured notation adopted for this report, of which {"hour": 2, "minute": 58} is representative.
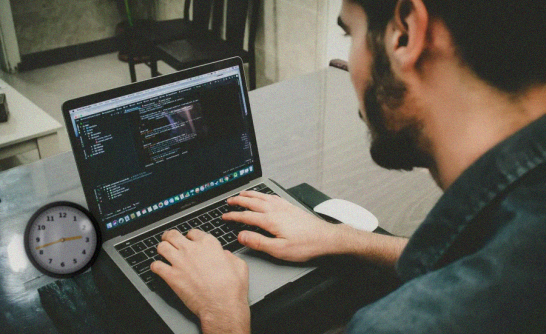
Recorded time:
{"hour": 2, "minute": 42}
